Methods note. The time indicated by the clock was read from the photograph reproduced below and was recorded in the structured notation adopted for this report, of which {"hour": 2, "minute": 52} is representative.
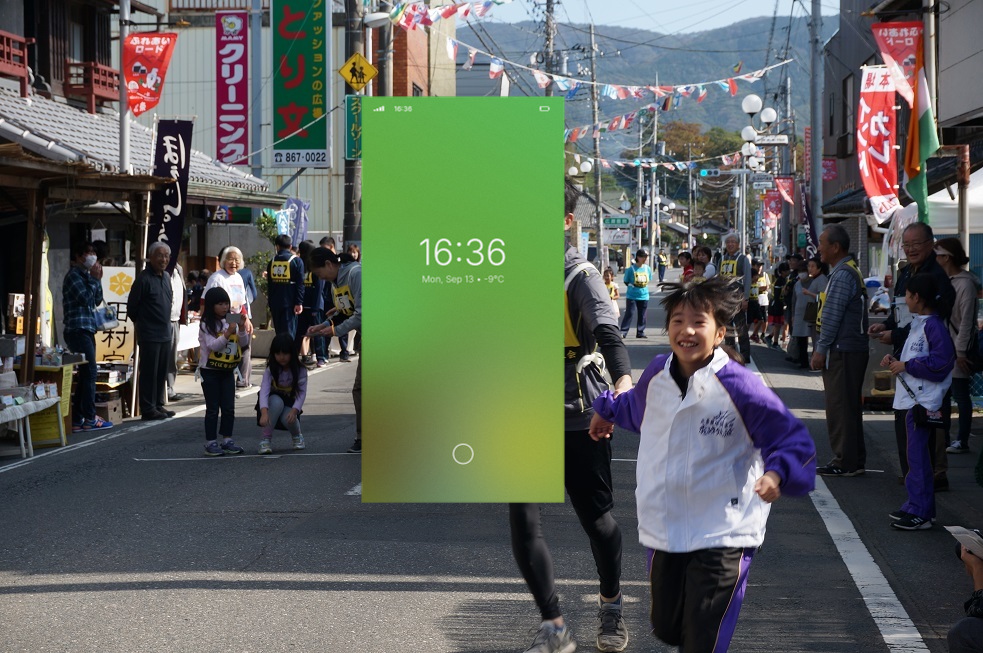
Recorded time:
{"hour": 16, "minute": 36}
